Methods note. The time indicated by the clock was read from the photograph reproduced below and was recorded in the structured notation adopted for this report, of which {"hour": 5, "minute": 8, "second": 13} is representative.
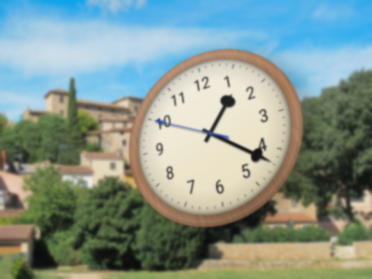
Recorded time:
{"hour": 1, "minute": 21, "second": 50}
